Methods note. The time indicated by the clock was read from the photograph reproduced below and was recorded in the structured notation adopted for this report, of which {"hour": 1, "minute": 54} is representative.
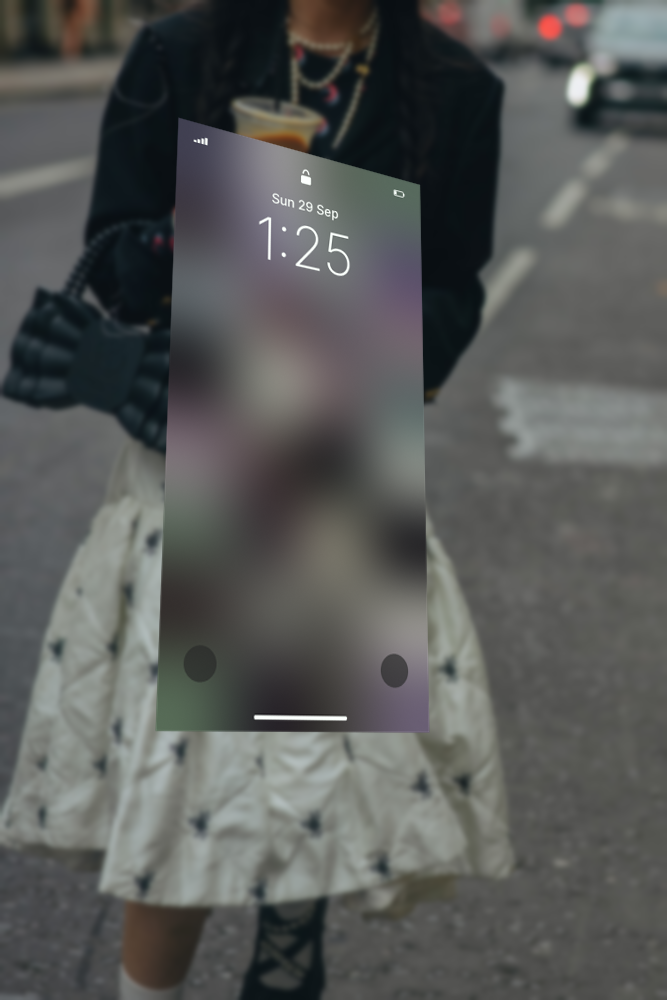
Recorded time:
{"hour": 1, "minute": 25}
